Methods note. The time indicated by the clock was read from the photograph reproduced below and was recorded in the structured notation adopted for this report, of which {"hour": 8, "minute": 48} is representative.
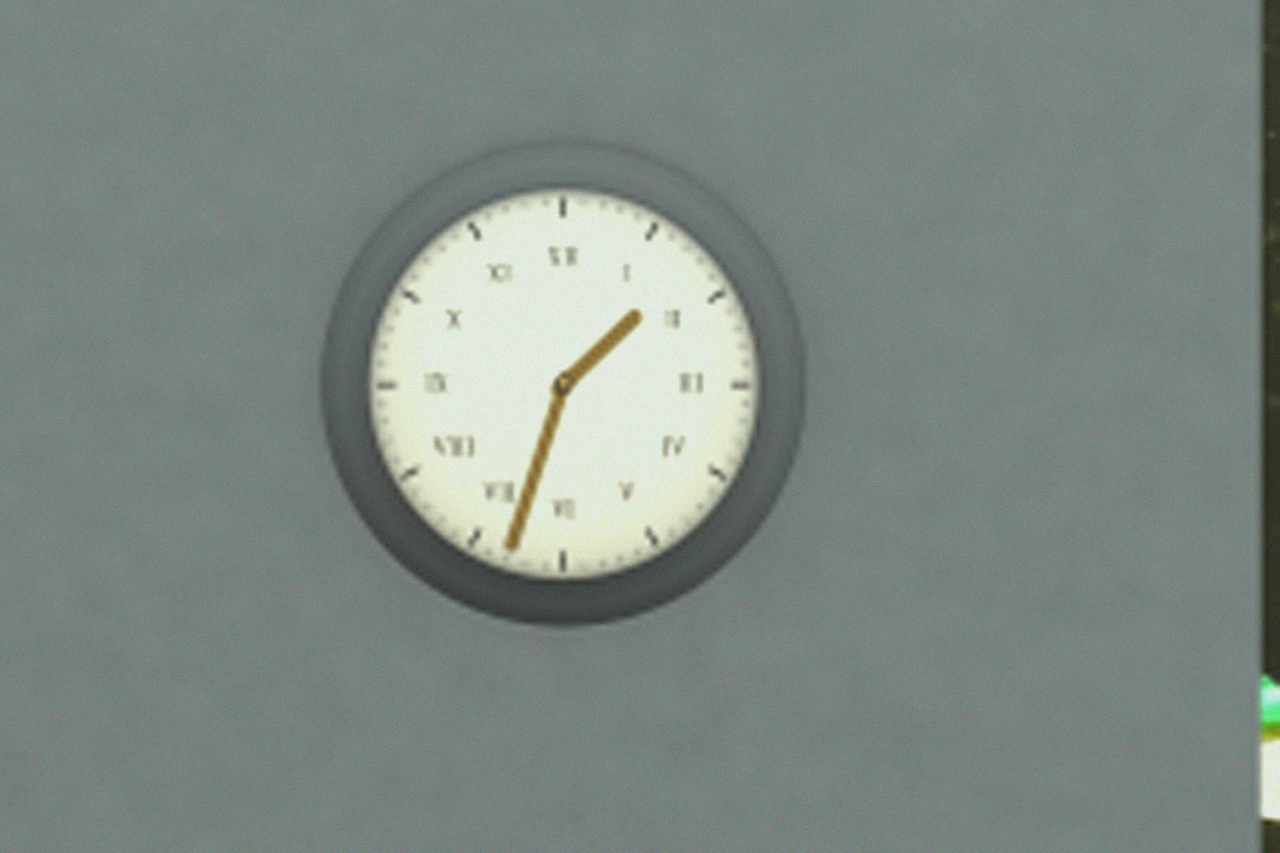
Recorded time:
{"hour": 1, "minute": 33}
